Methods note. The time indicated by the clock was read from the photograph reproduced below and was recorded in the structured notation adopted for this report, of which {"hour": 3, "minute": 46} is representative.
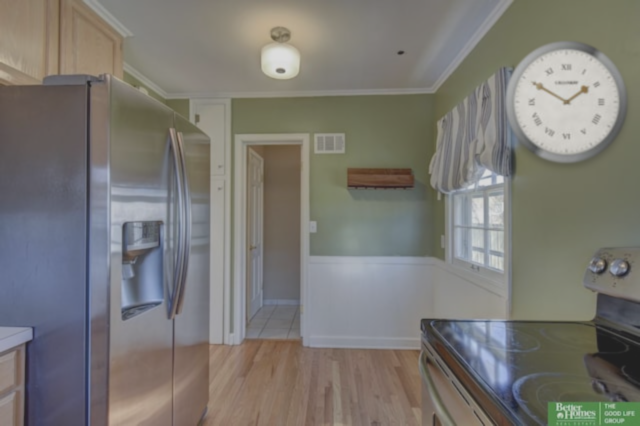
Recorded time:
{"hour": 1, "minute": 50}
